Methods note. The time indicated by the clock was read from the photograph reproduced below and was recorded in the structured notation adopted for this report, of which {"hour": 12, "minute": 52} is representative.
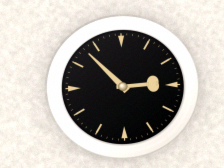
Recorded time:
{"hour": 2, "minute": 53}
